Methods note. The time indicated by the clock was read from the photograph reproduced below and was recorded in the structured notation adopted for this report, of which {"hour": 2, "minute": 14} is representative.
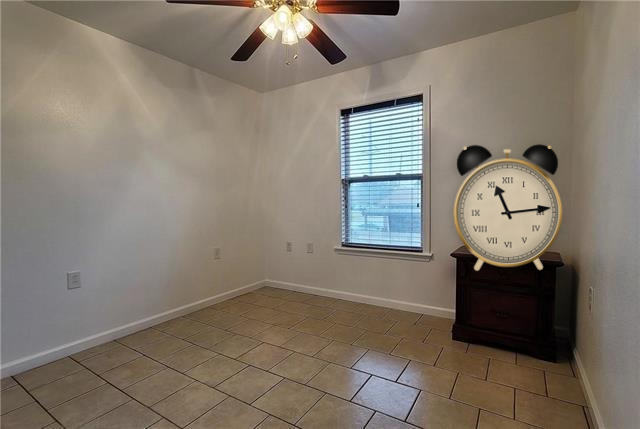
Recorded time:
{"hour": 11, "minute": 14}
